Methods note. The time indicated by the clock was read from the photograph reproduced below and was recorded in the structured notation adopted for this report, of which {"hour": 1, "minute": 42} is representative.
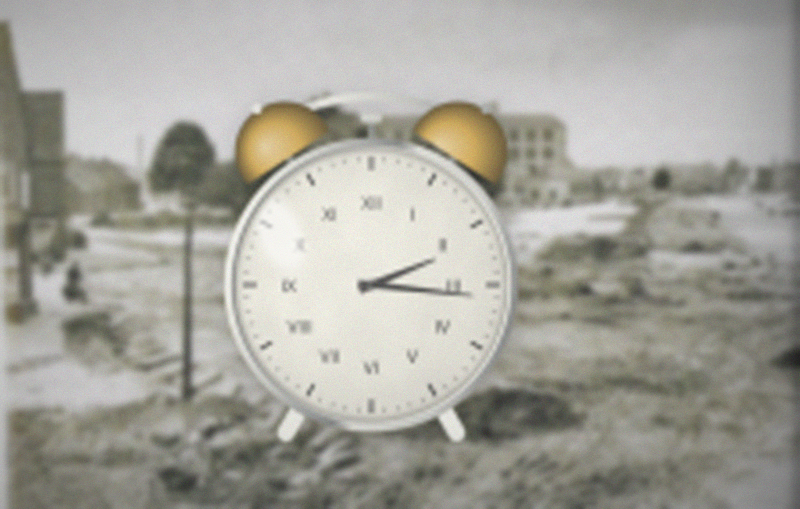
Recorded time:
{"hour": 2, "minute": 16}
